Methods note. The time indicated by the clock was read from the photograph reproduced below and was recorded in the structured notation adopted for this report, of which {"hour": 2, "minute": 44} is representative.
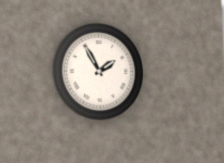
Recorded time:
{"hour": 1, "minute": 55}
